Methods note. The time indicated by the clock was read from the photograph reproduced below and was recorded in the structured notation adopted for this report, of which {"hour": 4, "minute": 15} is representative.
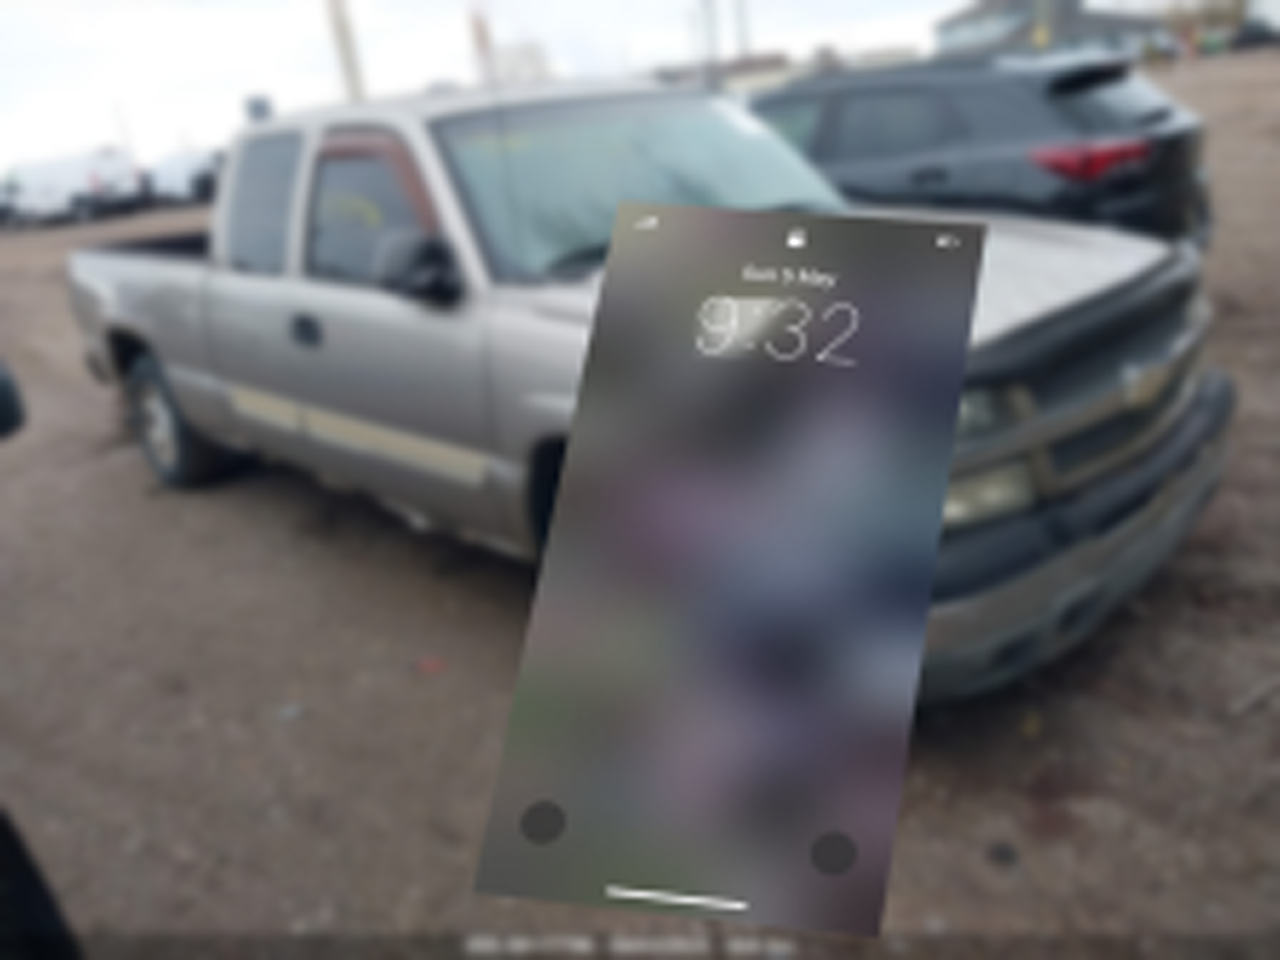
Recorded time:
{"hour": 9, "minute": 32}
